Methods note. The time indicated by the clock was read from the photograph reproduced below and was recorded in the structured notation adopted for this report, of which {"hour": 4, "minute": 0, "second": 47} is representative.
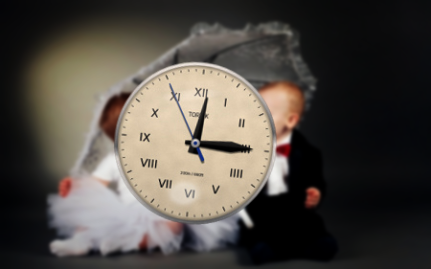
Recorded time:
{"hour": 12, "minute": 14, "second": 55}
